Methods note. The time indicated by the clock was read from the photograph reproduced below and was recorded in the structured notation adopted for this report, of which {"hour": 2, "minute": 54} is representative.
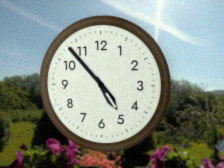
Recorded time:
{"hour": 4, "minute": 53}
